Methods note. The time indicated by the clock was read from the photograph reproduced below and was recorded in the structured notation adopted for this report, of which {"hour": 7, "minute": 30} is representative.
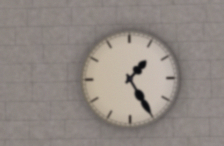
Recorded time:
{"hour": 1, "minute": 25}
